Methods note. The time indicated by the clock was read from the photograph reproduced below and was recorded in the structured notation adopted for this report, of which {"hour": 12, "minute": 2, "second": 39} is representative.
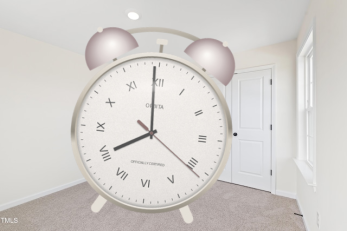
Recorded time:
{"hour": 7, "minute": 59, "second": 21}
